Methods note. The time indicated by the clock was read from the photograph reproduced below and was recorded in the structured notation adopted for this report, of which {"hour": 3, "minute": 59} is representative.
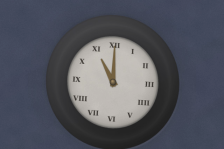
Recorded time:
{"hour": 11, "minute": 0}
